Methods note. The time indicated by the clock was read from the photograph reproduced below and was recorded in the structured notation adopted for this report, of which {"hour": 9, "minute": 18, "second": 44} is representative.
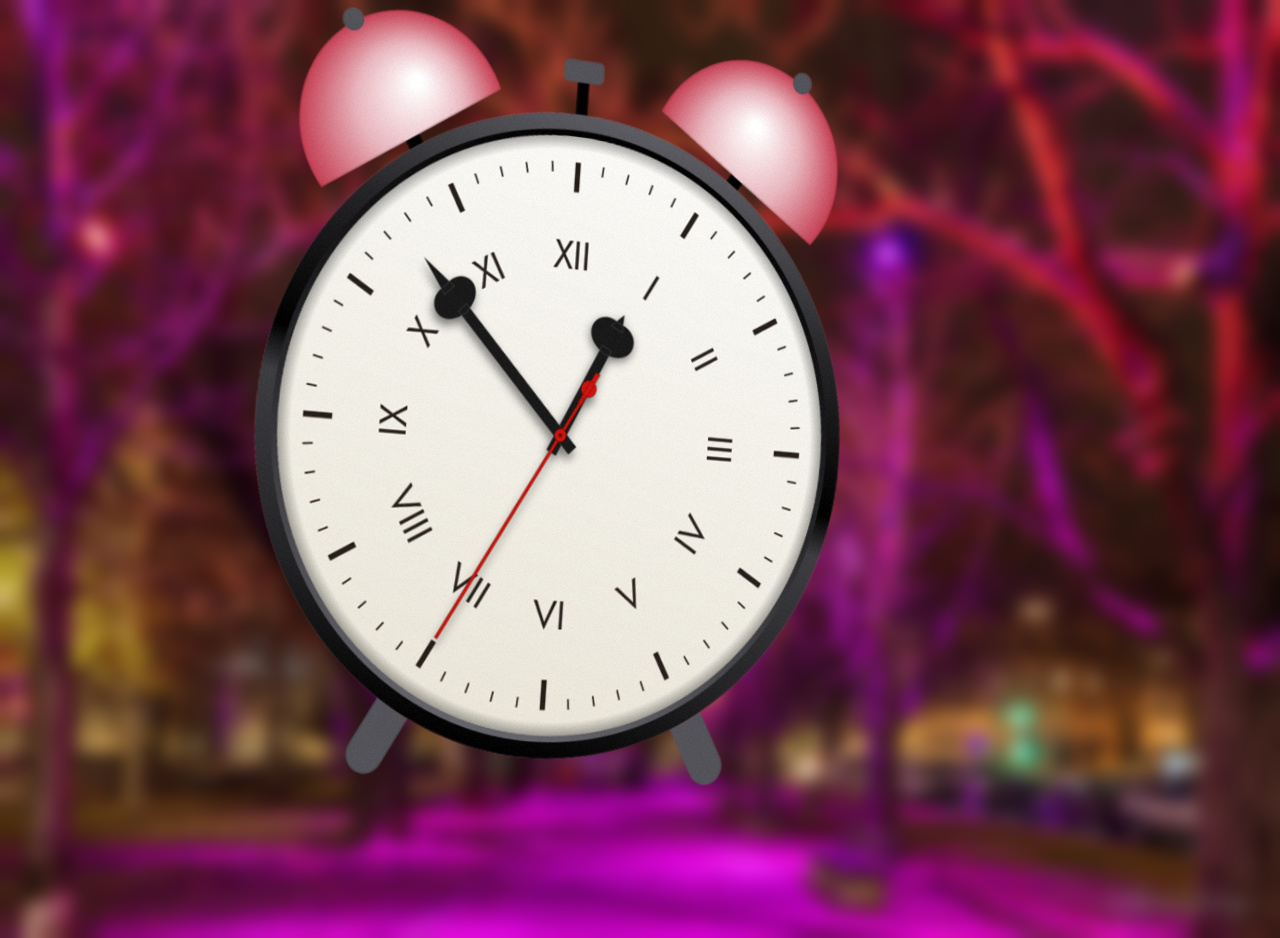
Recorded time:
{"hour": 12, "minute": 52, "second": 35}
